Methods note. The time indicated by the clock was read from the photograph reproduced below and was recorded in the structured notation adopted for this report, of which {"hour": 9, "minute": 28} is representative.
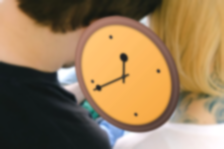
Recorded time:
{"hour": 12, "minute": 43}
